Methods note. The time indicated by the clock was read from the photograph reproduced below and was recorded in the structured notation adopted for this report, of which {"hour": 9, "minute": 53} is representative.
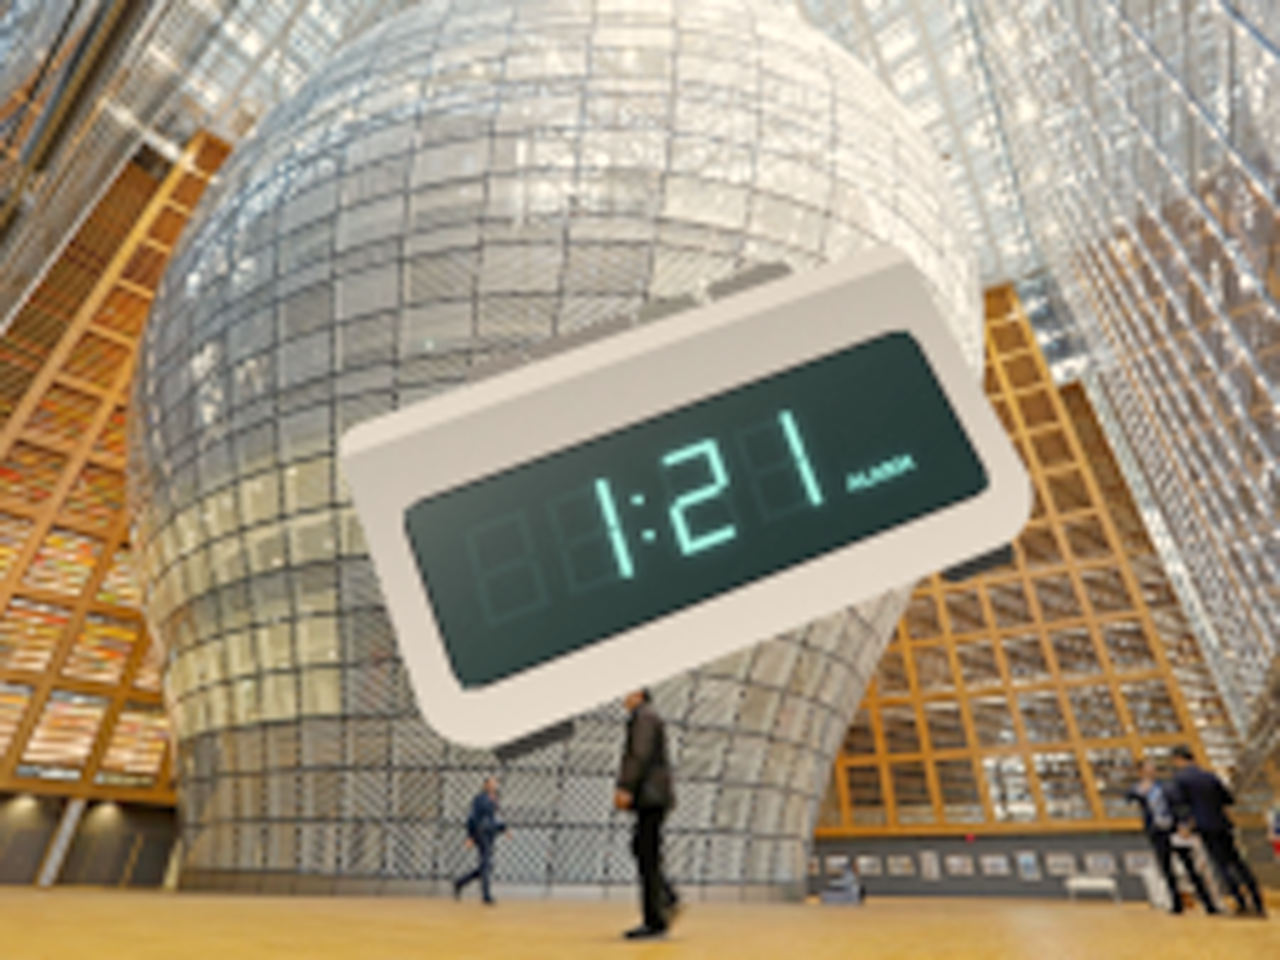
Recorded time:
{"hour": 1, "minute": 21}
